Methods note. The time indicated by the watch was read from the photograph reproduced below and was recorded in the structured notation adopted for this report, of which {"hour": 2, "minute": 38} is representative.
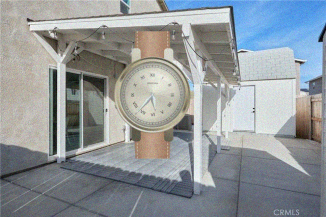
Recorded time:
{"hour": 5, "minute": 37}
